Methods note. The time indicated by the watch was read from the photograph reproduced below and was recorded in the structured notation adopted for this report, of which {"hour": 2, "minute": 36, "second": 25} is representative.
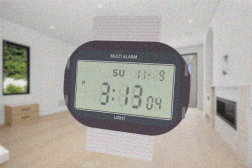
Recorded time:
{"hour": 3, "minute": 13, "second": 4}
